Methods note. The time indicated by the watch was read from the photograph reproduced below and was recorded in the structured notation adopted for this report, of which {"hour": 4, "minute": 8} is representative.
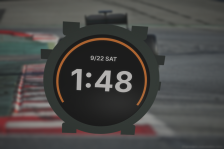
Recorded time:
{"hour": 1, "minute": 48}
